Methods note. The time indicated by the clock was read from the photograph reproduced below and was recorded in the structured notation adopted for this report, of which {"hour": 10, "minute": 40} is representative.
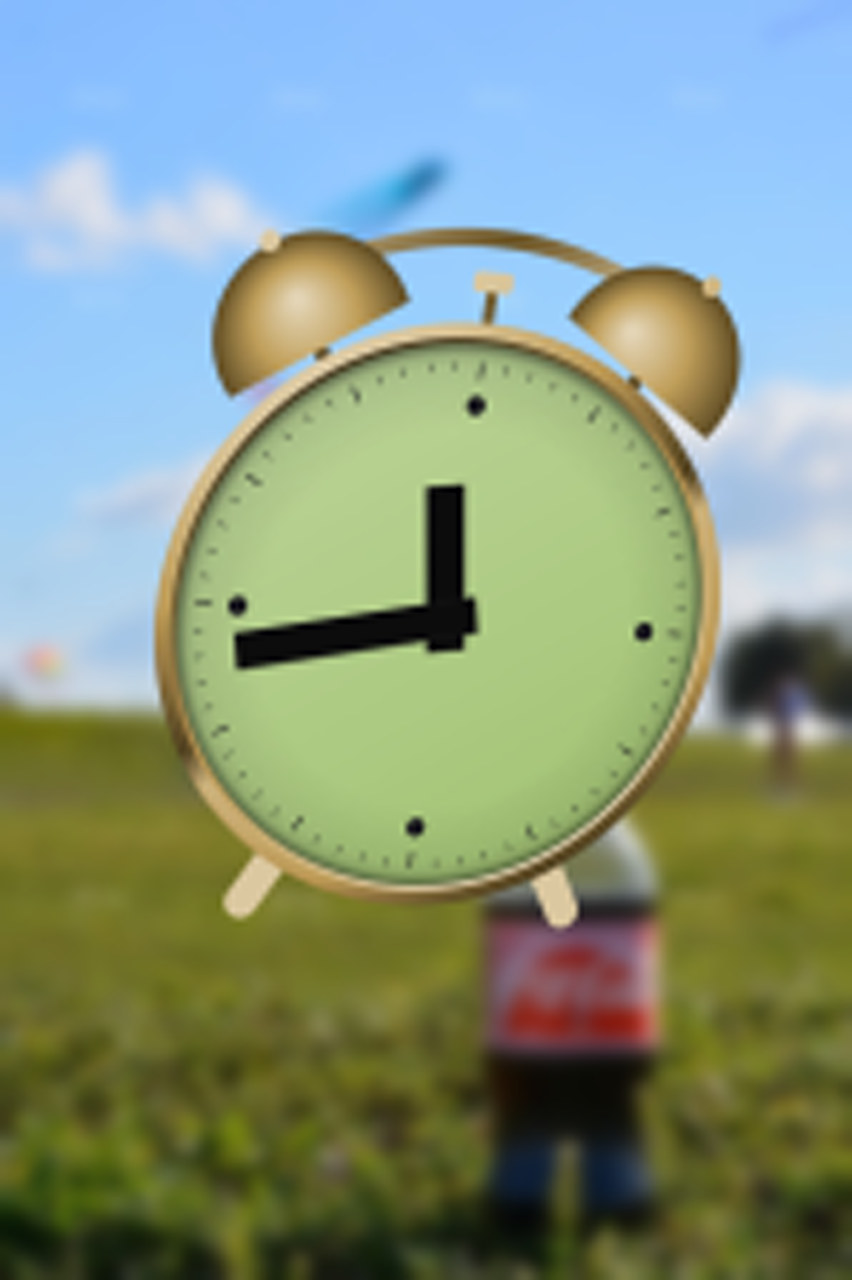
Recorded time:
{"hour": 11, "minute": 43}
